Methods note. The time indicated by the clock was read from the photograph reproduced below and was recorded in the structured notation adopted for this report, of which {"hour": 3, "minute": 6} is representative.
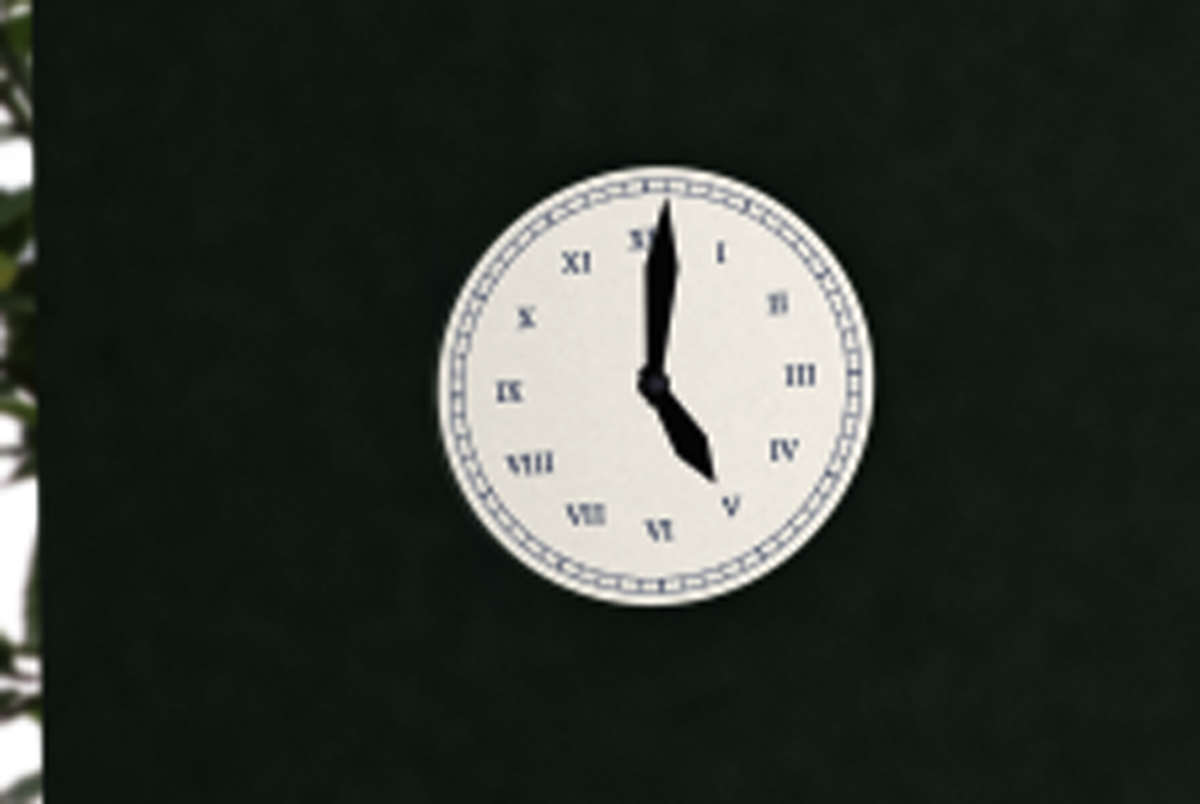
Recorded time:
{"hour": 5, "minute": 1}
